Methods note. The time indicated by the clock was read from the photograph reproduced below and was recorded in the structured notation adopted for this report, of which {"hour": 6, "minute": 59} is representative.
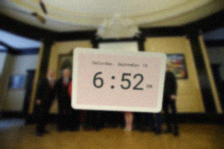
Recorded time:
{"hour": 6, "minute": 52}
